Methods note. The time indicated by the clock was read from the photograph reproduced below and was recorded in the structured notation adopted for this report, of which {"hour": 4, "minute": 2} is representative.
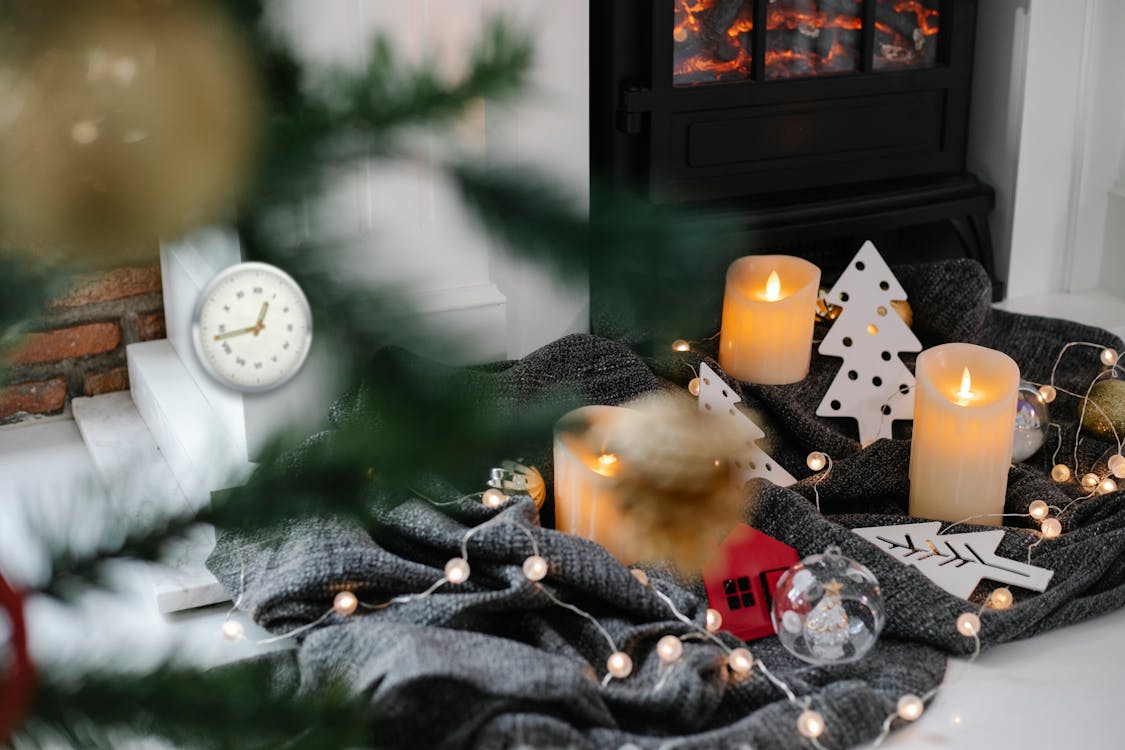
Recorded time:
{"hour": 12, "minute": 43}
